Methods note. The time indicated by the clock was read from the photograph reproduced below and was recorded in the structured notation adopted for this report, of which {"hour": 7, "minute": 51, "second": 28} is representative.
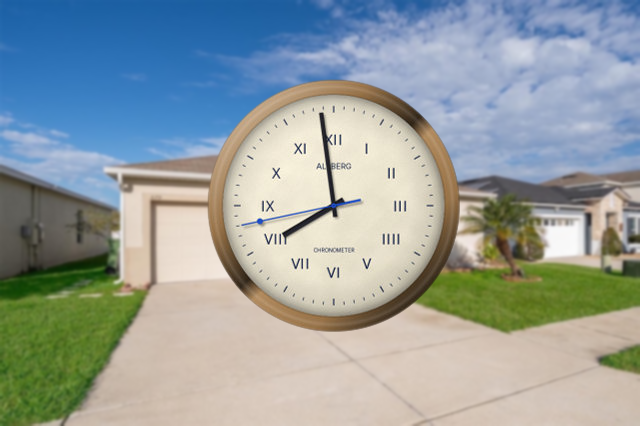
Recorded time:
{"hour": 7, "minute": 58, "second": 43}
